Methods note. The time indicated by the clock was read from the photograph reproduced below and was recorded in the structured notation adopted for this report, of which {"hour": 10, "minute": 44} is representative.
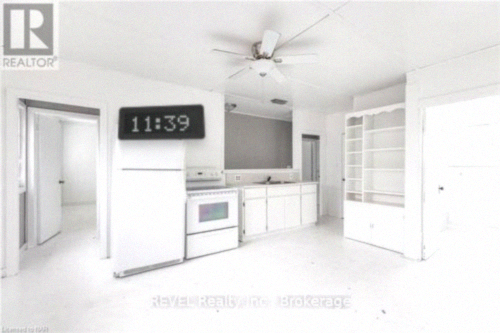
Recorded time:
{"hour": 11, "minute": 39}
